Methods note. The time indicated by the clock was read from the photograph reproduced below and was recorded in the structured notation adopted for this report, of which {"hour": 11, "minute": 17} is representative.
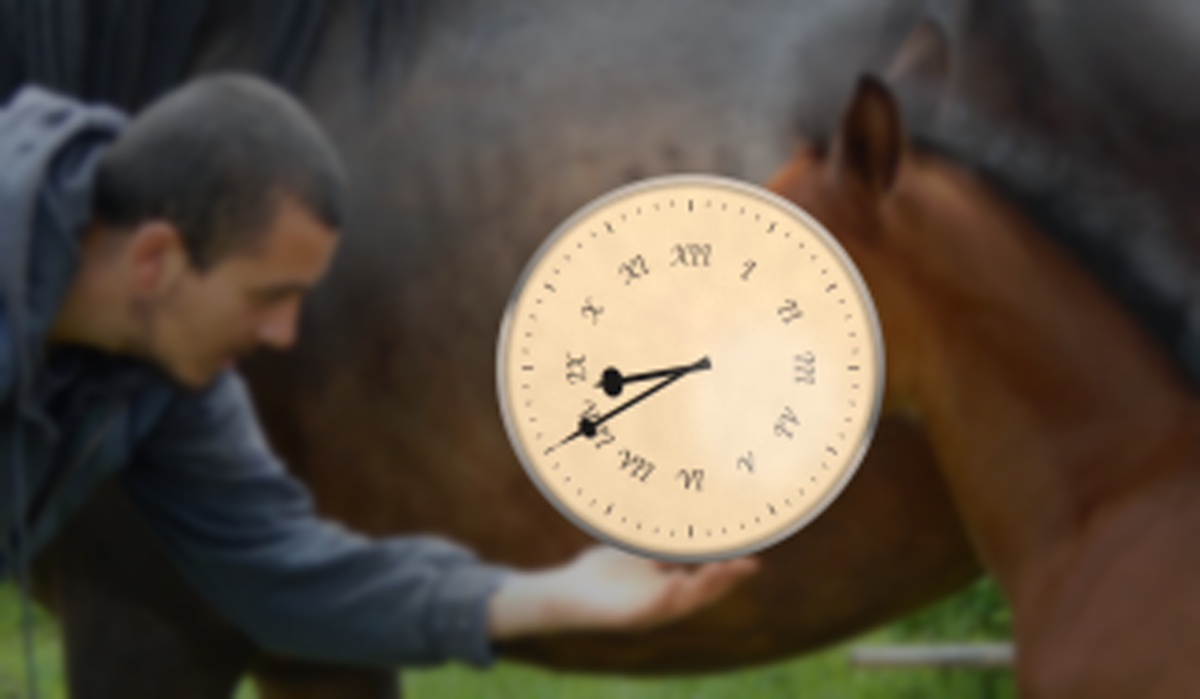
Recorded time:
{"hour": 8, "minute": 40}
